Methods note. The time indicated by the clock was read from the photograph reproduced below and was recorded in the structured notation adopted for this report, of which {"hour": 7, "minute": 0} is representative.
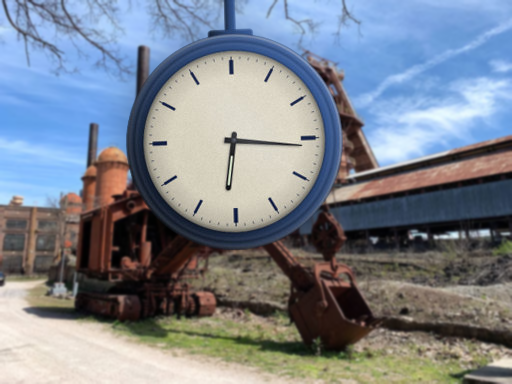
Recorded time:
{"hour": 6, "minute": 16}
